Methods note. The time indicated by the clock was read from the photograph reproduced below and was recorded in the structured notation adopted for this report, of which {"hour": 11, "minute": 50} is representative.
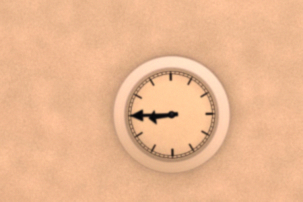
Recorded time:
{"hour": 8, "minute": 45}
